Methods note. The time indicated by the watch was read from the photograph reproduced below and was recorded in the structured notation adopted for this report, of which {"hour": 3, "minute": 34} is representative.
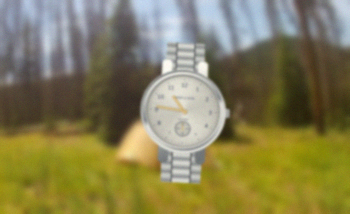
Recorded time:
{"hour": 10, "minute": 46}
